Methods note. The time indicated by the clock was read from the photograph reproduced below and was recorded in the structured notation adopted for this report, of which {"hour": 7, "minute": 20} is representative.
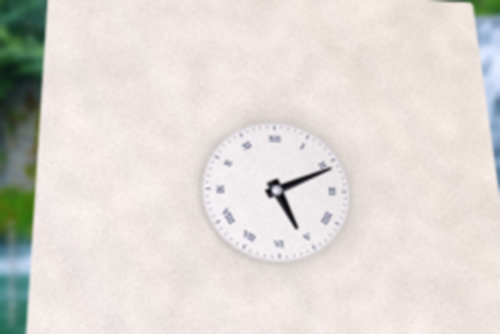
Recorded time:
{"hour": 5, "minute": 11}
